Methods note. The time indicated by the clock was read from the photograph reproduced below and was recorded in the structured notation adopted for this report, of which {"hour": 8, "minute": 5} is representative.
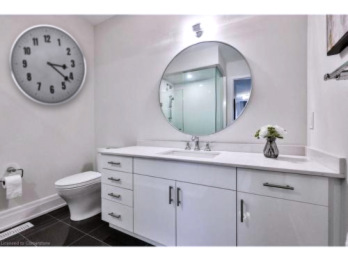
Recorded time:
{"hour": 3, "minute": 22}
